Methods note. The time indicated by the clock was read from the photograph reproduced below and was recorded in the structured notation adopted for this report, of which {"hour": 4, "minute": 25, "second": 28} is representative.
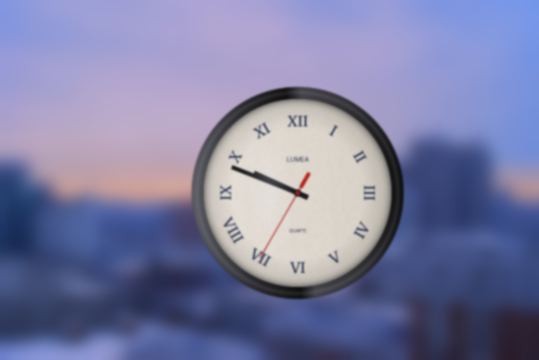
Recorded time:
{"hour": 9, "minute": 48, "second": 35}
